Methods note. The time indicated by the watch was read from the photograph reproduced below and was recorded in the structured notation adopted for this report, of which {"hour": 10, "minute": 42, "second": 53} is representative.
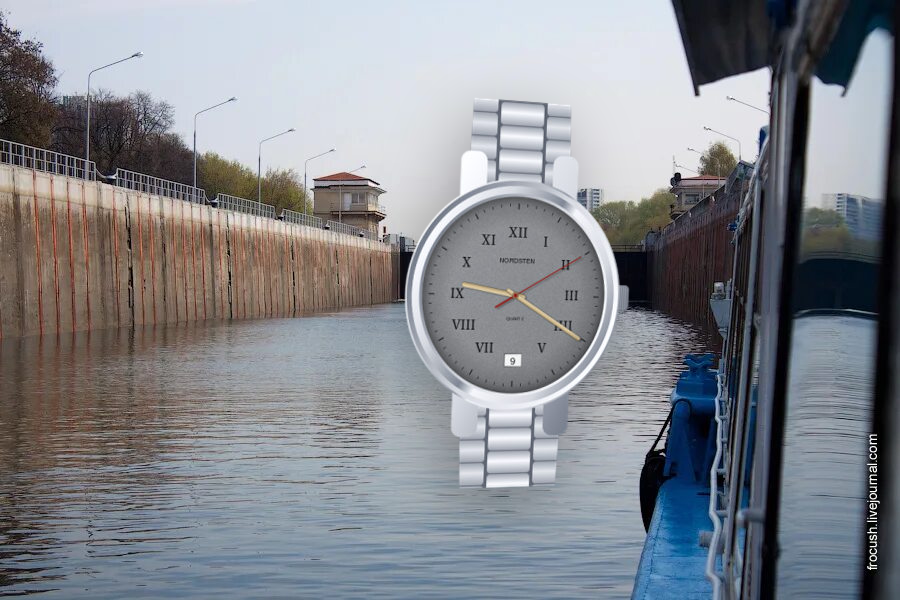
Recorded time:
{"hour": 9, "minute": 20, "second": 10}
